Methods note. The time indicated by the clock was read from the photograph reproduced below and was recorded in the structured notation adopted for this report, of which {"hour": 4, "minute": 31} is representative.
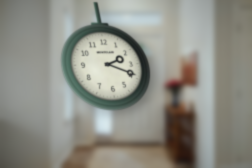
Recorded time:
{"hour": 2, "minute": 19}
